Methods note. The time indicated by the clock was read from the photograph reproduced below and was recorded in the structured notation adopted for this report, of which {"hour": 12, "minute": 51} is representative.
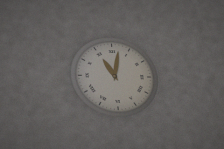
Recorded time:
{"hour": 11, "minute": 2}
